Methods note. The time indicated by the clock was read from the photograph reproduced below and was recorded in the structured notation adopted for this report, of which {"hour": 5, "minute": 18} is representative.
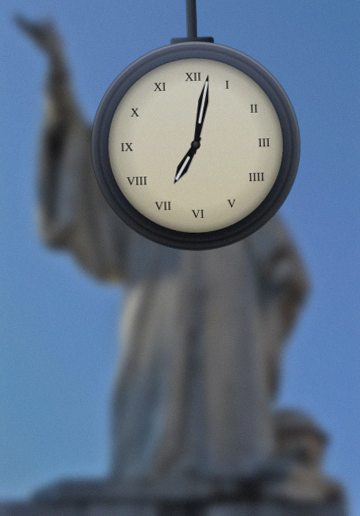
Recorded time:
{"hour": 7, "minute": 2}
